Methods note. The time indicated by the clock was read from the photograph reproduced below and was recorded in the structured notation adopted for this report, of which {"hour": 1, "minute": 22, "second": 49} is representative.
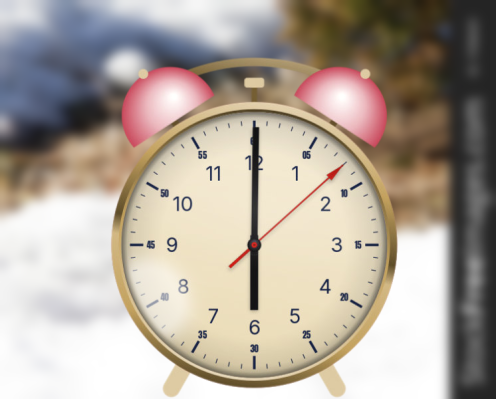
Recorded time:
{"hour": 6, "minute": 0, "second": 8}
